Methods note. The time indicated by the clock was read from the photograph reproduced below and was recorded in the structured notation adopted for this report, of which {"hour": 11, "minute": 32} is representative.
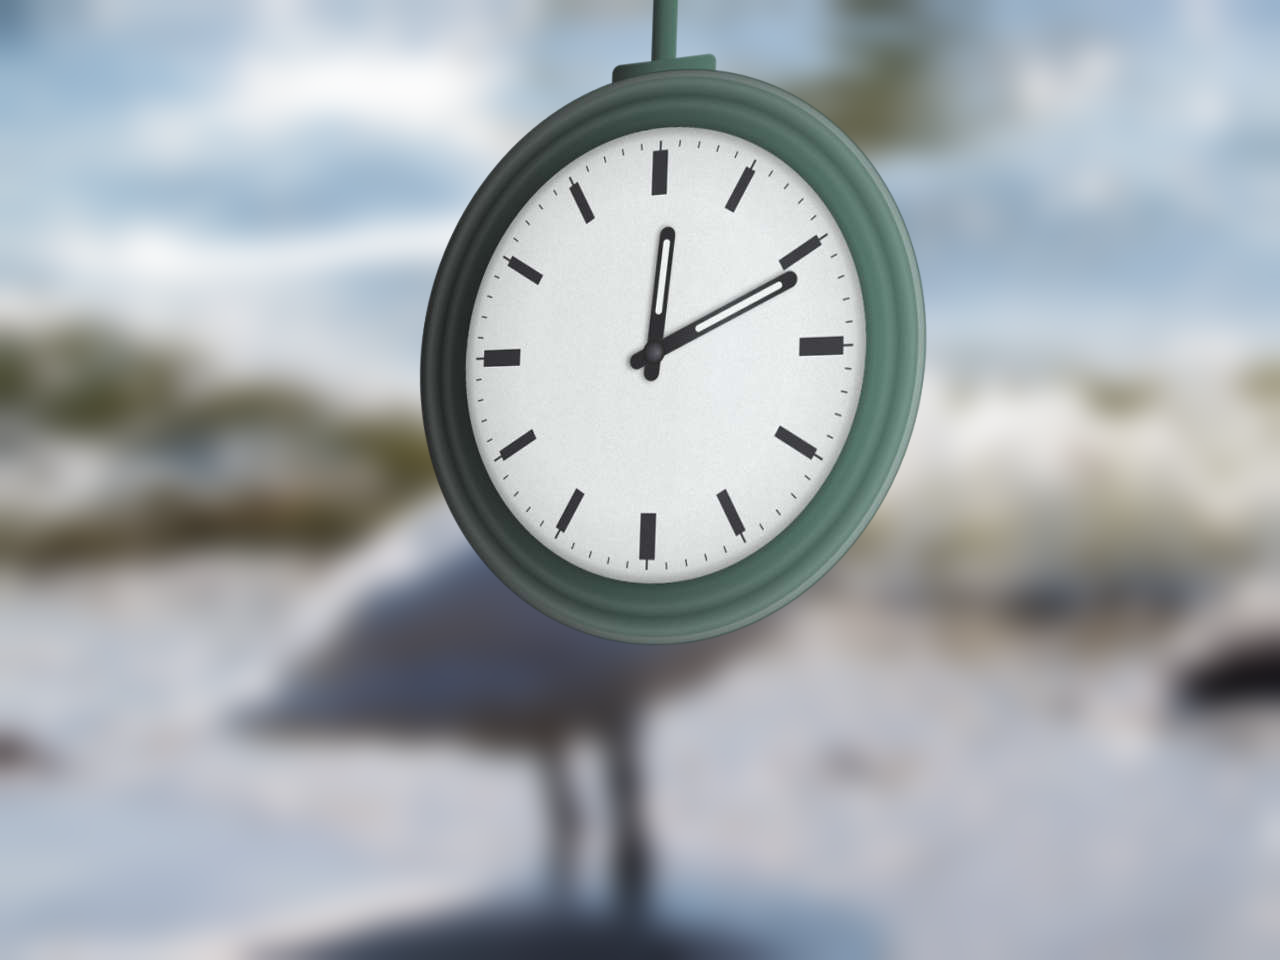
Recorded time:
{"hour": 12, "minute": 11}
